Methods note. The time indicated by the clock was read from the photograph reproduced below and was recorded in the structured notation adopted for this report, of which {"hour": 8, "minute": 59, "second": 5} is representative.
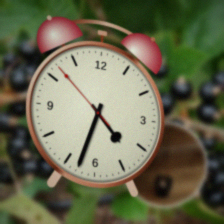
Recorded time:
{"hour": 4, "minute": 32, "second": 52}
